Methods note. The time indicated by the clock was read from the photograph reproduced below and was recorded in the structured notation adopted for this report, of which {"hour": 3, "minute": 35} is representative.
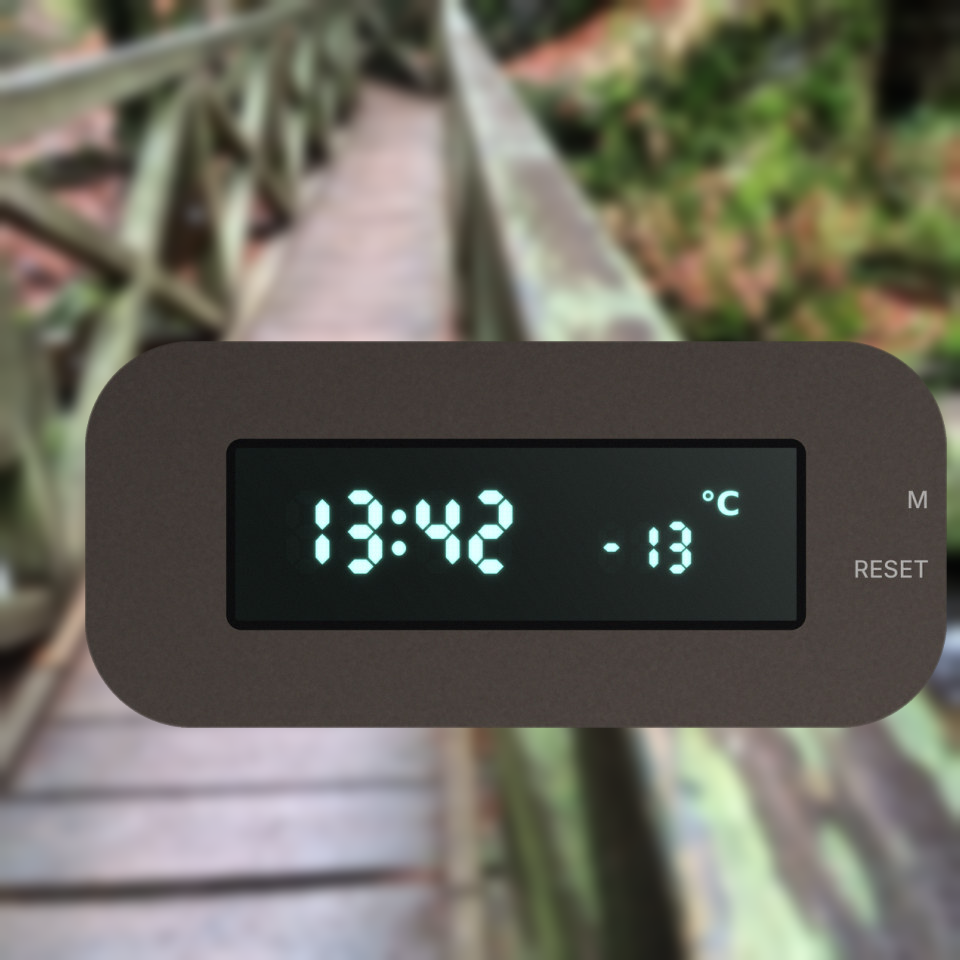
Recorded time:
{"hour": 13, "minute": 42}
